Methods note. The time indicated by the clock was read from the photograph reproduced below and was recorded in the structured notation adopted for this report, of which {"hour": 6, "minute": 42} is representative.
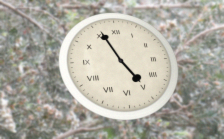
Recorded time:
{"hour": 4, "minute": 56}
